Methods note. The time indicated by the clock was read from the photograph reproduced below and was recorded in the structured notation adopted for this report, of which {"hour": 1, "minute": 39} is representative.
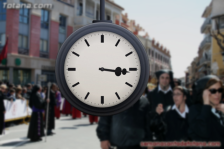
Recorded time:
{"hour": 3, "minute": 16}
